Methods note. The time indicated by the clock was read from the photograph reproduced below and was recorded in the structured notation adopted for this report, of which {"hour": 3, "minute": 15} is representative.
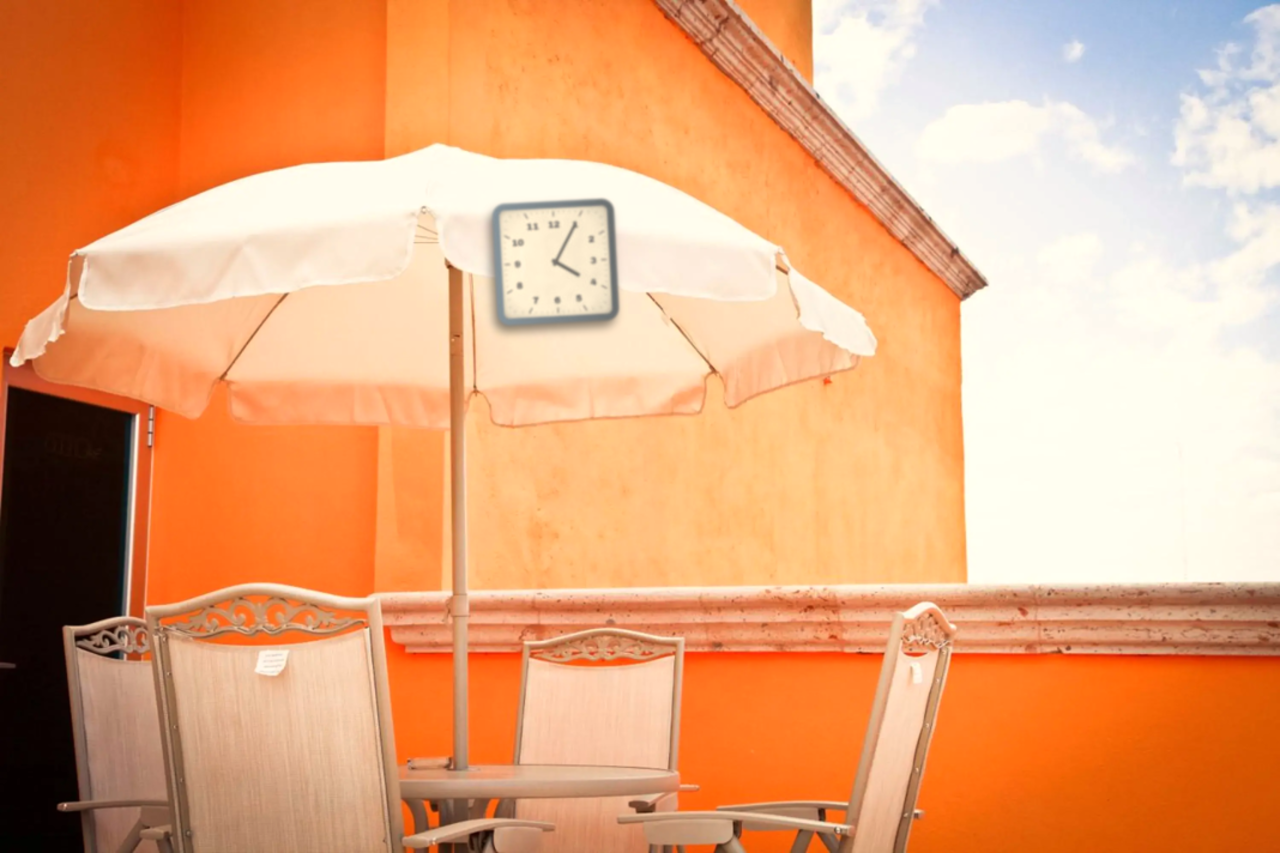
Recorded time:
{"hour": 4, "minute": 5}
